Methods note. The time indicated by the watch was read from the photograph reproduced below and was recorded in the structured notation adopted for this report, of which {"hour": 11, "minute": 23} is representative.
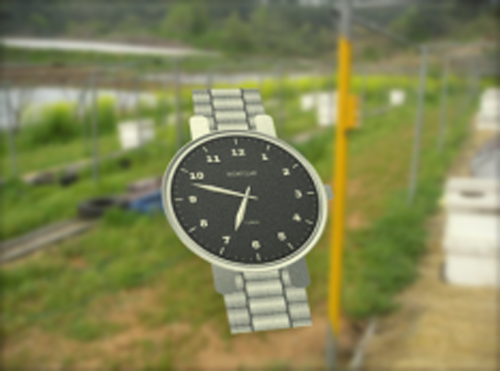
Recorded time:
{"hour": 6, "minute": 48}
